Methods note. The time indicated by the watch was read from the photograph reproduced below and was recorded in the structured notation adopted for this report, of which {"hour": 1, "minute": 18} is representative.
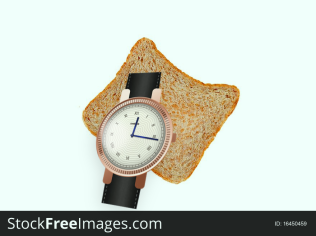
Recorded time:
{"hour": 12, "minute": 16}
